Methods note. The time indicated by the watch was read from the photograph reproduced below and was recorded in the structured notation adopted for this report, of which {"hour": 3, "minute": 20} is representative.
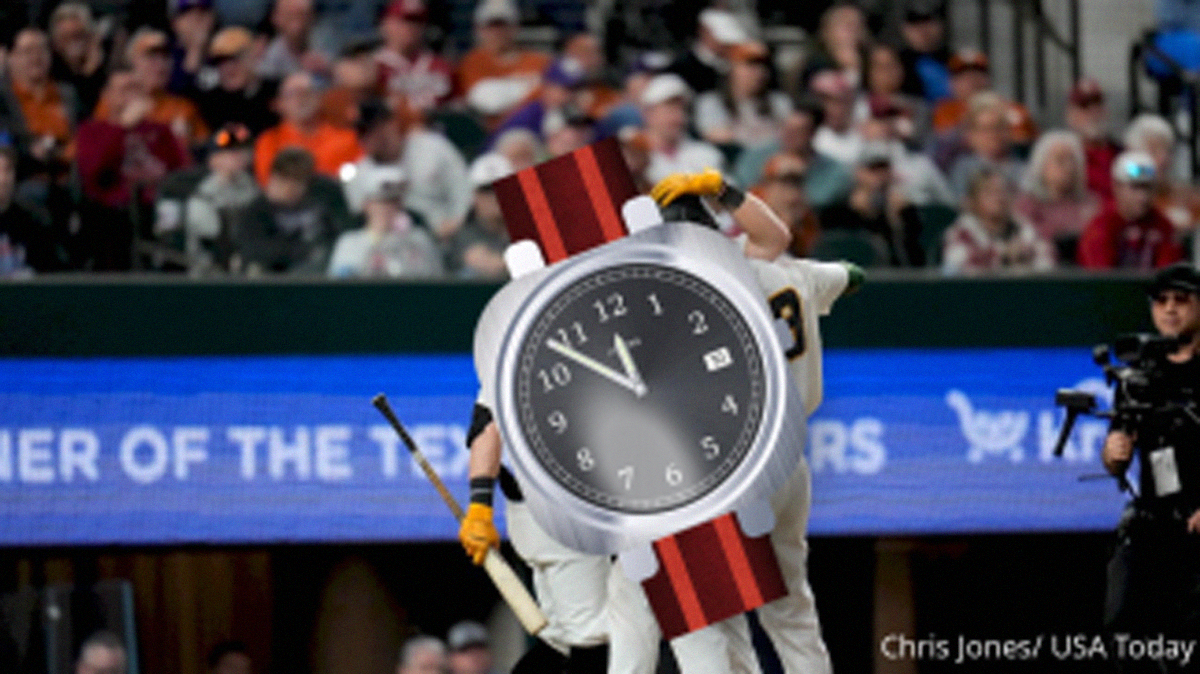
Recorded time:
{"hour": 11, "minute": 53}
